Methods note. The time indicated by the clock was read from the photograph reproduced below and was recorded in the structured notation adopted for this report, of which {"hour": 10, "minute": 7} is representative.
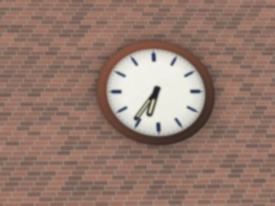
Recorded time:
{"hour": 6, "minute": 36}
